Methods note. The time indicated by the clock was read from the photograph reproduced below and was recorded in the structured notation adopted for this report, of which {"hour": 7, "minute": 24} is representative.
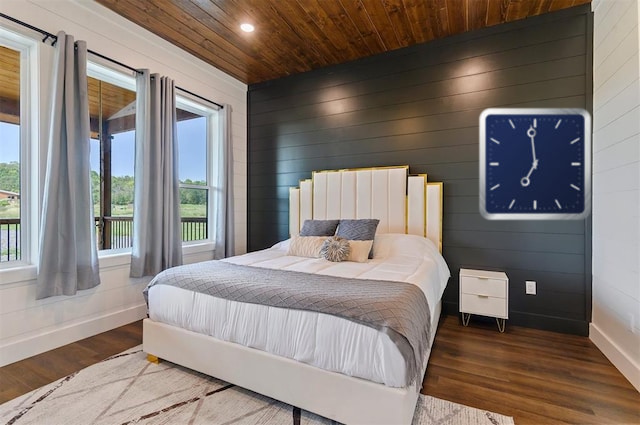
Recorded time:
{"hour": 6, "minute": 59}
